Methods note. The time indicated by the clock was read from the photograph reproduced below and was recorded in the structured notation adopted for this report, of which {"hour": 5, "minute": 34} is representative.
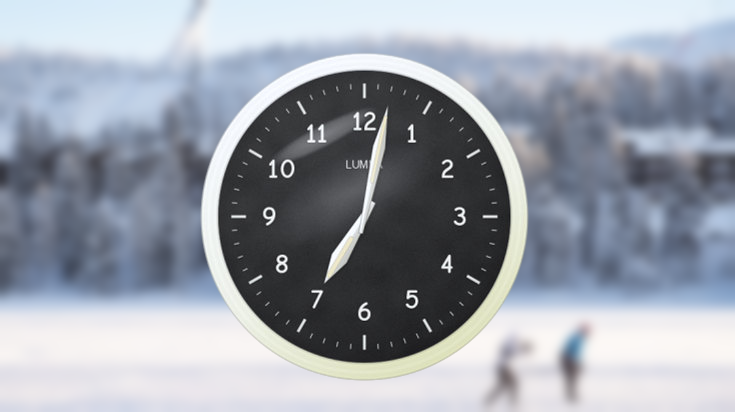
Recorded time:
{"hour": 7, "minute": 2}
